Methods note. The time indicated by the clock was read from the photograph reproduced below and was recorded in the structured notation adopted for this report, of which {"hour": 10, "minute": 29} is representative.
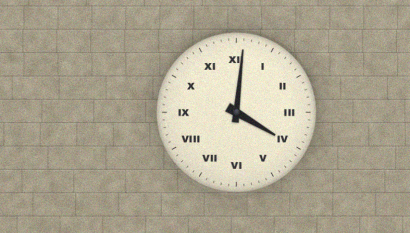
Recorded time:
{"hour": 4, "minute": 1}
